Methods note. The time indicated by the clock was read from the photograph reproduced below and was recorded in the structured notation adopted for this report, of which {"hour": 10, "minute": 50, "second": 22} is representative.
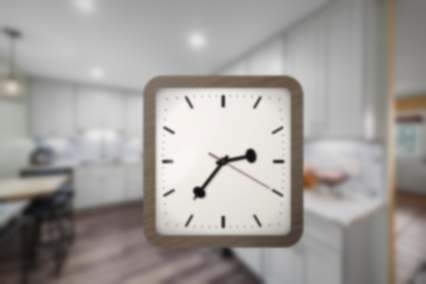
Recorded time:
{"hour": 2, "minute": 36, "second": 20}
